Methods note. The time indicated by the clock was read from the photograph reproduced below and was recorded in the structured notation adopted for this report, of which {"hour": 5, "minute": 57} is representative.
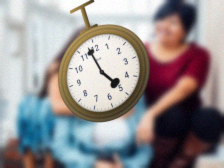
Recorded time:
{"hour": 4, "minute": 58}
